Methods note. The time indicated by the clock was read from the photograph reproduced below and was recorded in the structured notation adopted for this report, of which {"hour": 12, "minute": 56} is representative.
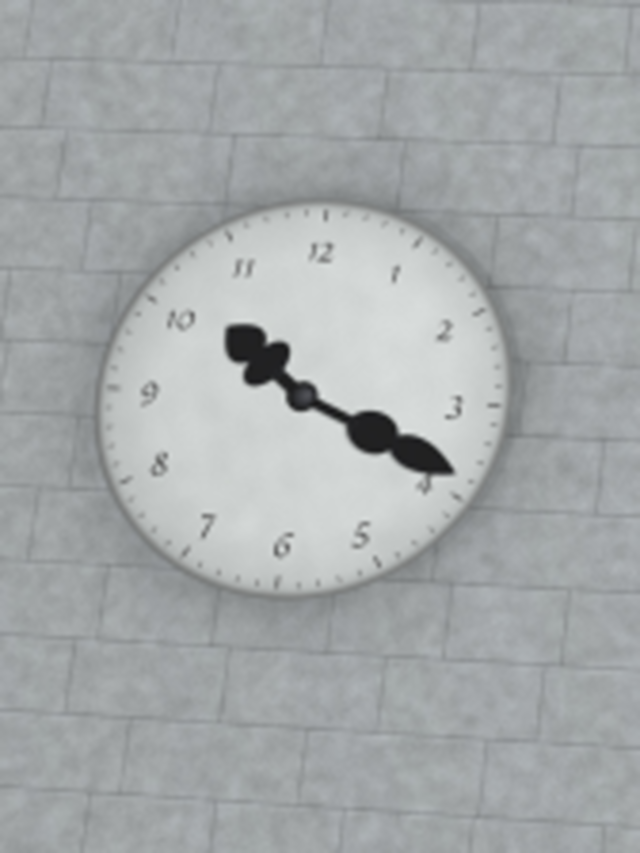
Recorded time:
{"hour": 10, "minute": 19}
